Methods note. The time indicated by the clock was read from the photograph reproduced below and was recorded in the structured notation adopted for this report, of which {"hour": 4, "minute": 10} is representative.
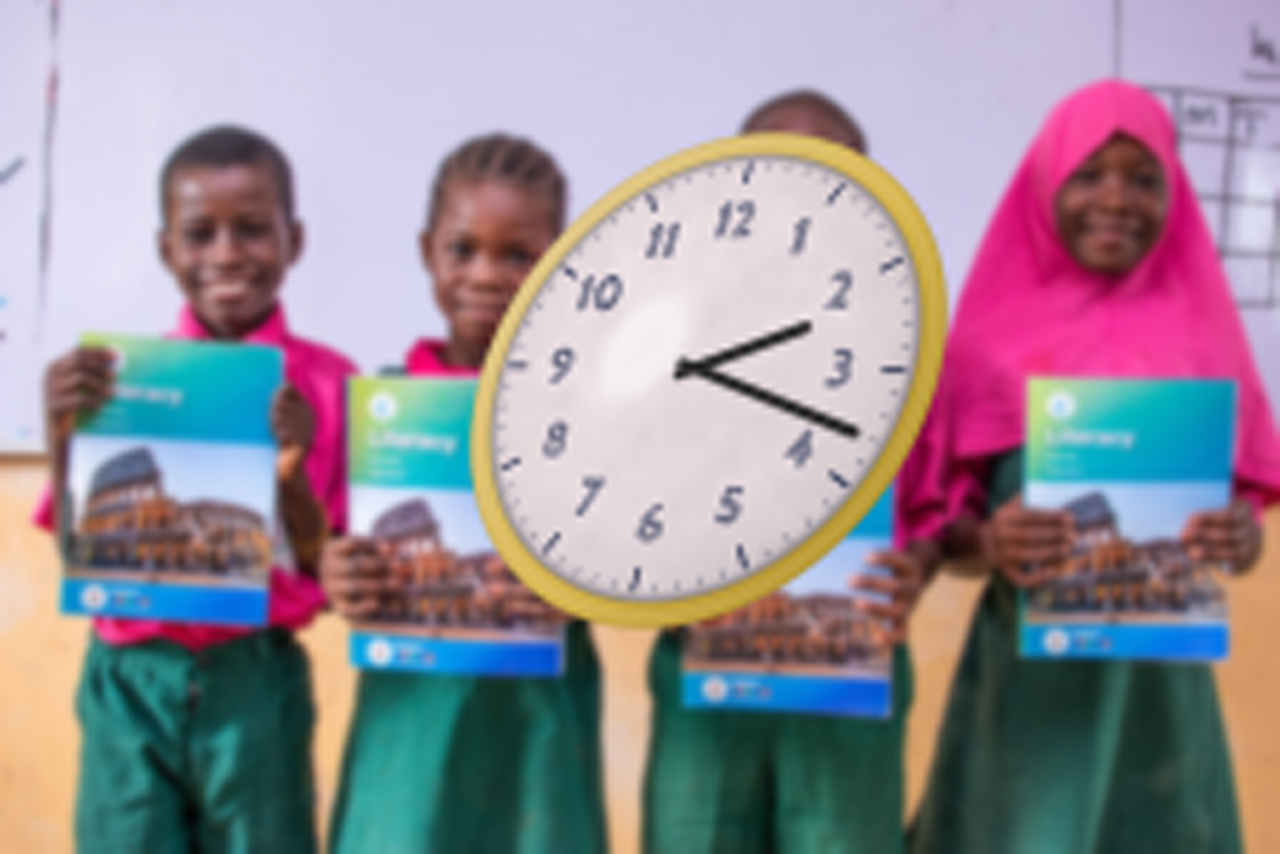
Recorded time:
{"hour": 2, "minute": 18}
